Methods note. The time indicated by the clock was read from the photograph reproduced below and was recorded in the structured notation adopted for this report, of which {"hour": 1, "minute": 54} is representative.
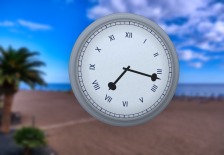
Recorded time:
{"hour": 7, "minute": 17}
